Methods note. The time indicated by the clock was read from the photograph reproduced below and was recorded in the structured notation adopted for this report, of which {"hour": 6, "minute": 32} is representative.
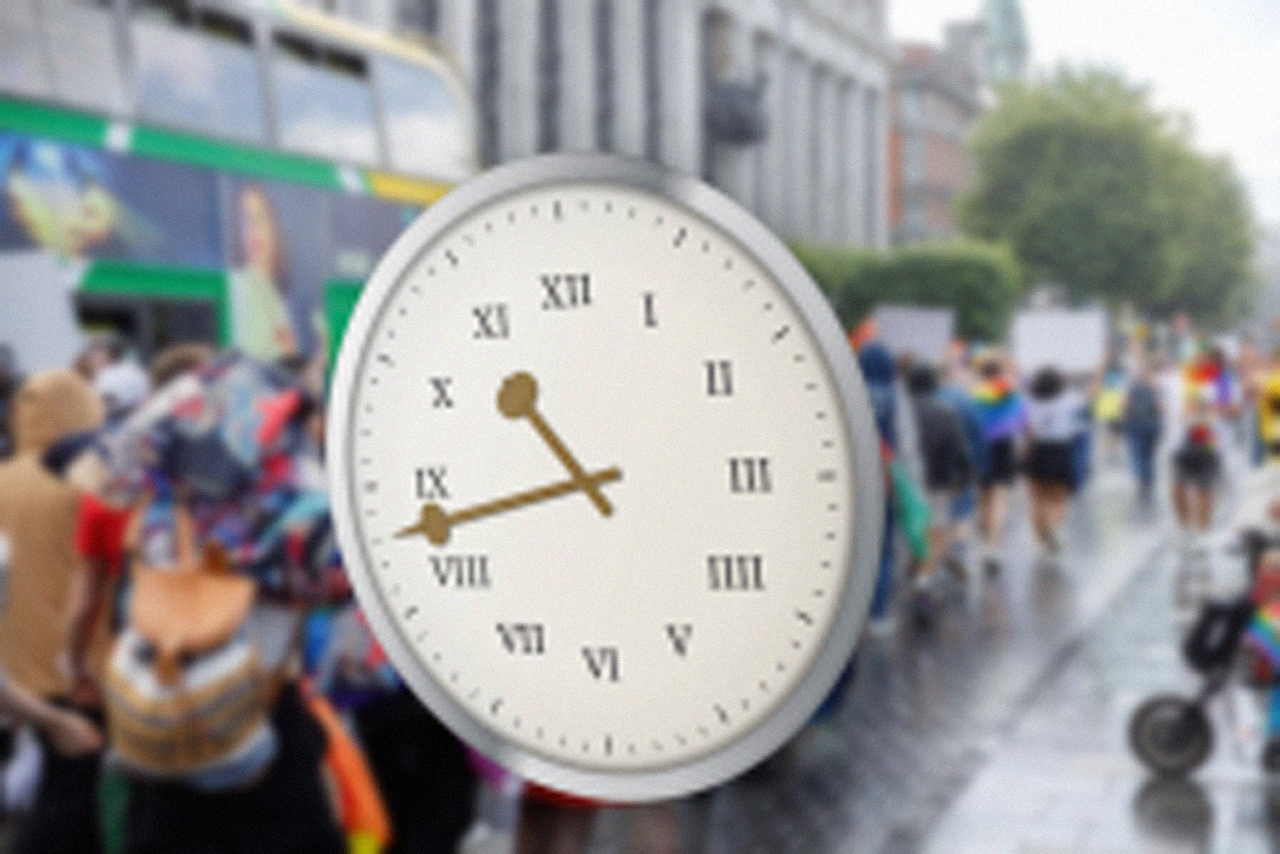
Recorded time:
{"hour": 10, "minute": 43}
